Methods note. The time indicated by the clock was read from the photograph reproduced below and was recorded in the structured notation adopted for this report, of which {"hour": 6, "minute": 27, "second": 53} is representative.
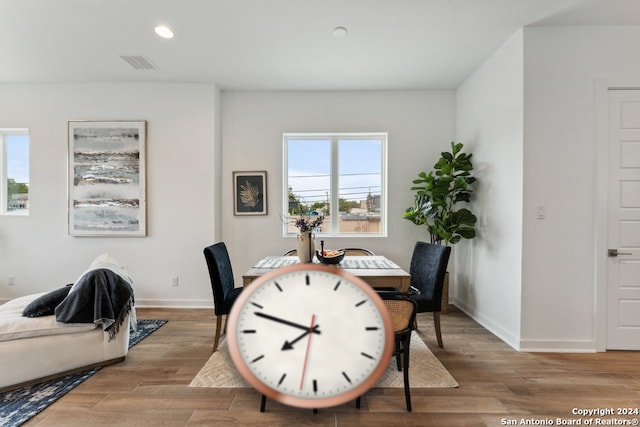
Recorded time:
{"hour": 7, "minute": 48, "second": 32}
